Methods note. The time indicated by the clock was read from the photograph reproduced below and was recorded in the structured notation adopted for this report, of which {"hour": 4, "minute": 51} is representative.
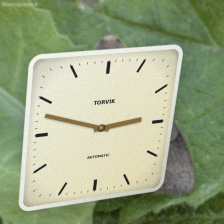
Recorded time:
{"hour": 2, "minute": 48}
